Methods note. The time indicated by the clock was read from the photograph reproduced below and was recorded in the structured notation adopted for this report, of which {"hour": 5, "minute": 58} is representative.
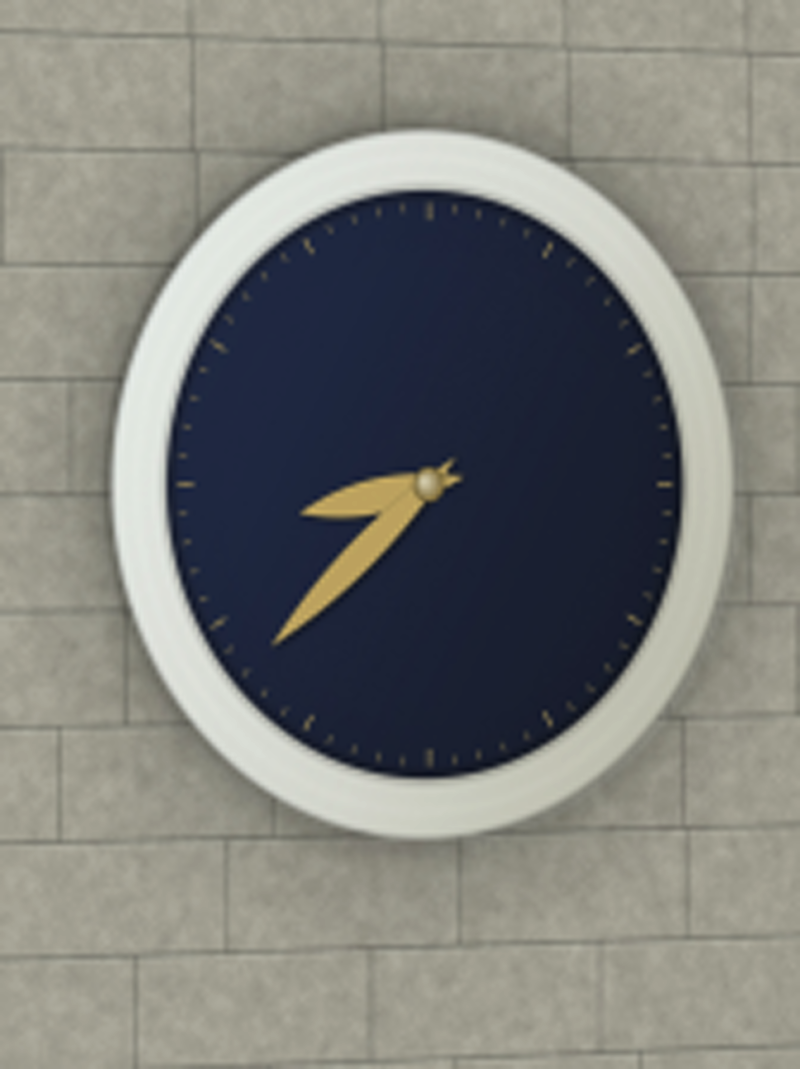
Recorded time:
{"hour": 8, "minute": 38}
